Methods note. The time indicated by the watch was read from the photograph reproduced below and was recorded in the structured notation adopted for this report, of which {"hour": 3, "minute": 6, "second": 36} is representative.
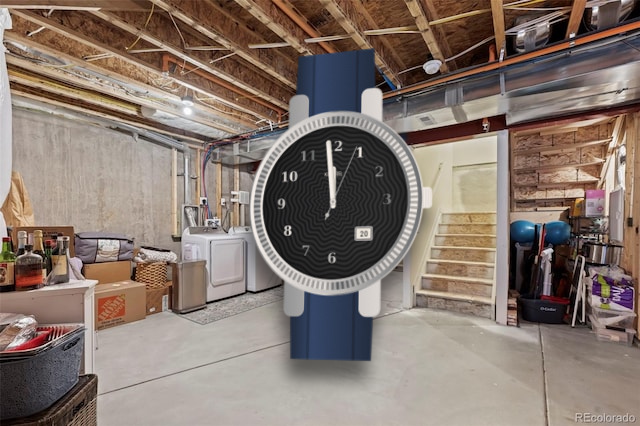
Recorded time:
{"hour": 11, "minute": 59, "second": 4}
